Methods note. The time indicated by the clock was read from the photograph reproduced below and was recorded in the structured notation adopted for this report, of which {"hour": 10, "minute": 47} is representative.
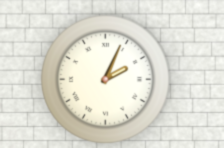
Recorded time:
{"hour": 2, "minute": 4}
